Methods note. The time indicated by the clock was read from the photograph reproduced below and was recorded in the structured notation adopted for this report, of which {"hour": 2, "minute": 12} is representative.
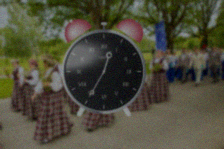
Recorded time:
{"hour": 12, "minute": 35}
